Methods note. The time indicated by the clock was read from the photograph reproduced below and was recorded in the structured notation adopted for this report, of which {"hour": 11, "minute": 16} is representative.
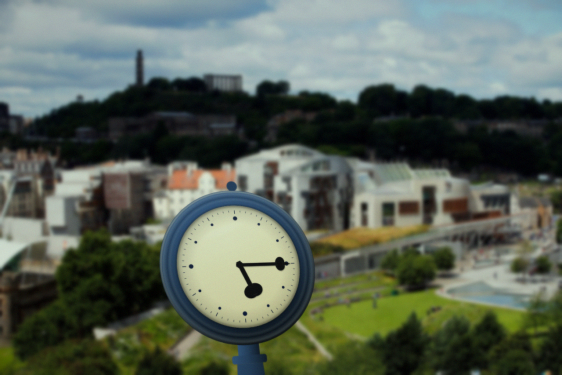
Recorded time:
{"hour": 5, "minute": 15}
